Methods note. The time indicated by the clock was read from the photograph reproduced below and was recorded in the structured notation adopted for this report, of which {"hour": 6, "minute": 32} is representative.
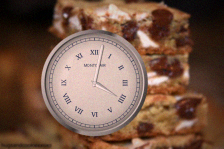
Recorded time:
{"hour": 4, "minute": 2}
